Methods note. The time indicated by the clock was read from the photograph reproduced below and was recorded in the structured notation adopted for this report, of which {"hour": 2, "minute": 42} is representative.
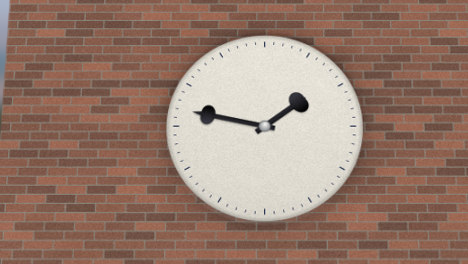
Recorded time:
{"hour": 1, "minute": 47}
